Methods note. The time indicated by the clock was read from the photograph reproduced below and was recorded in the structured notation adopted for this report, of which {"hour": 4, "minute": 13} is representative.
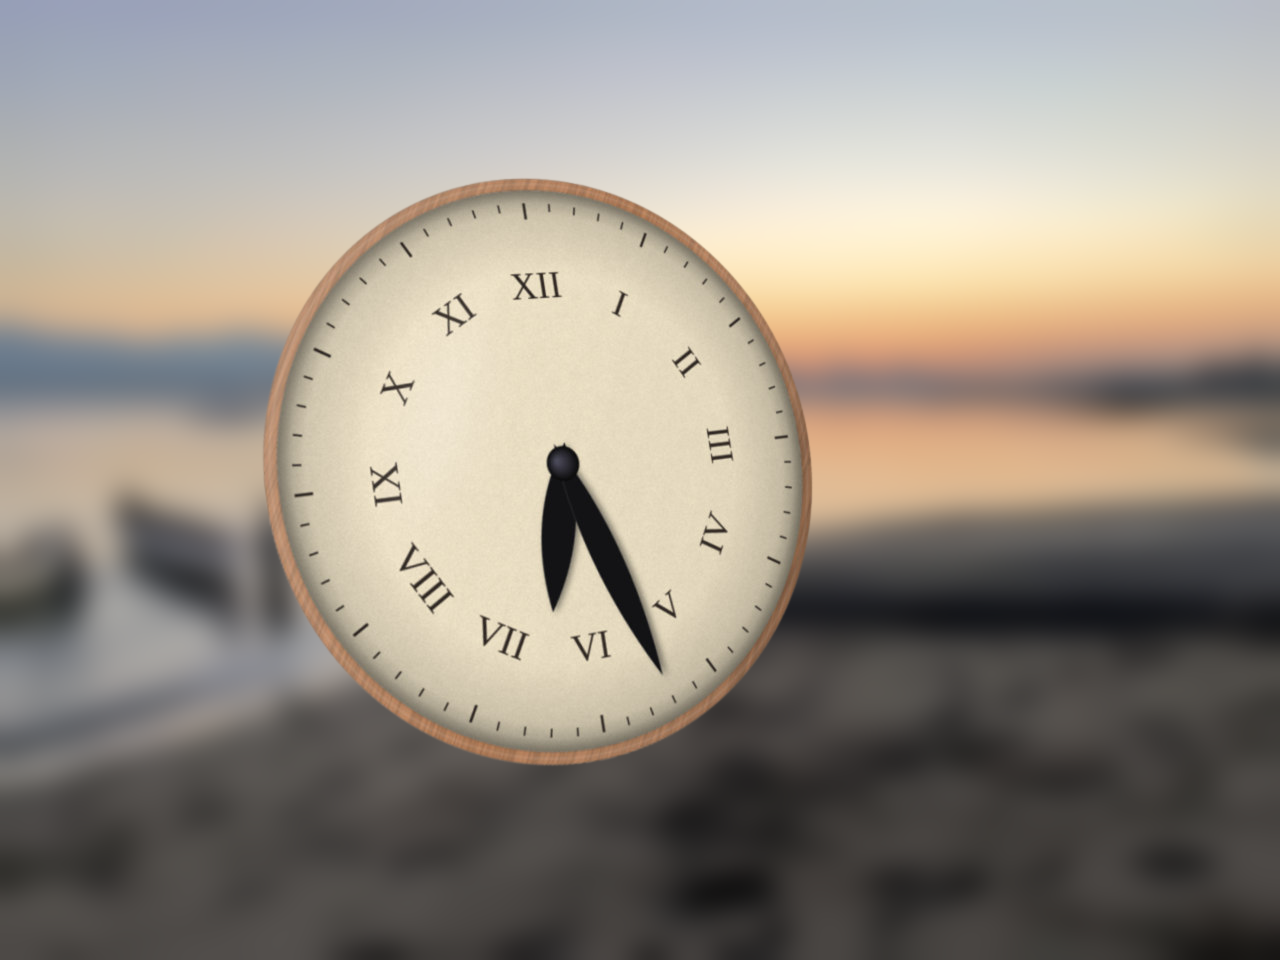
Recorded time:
{"hour": 6, "minute": 27}
